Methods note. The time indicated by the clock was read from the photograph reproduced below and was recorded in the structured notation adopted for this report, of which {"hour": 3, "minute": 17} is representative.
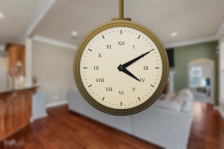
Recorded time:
{"hour": 4, "minute": 10}
